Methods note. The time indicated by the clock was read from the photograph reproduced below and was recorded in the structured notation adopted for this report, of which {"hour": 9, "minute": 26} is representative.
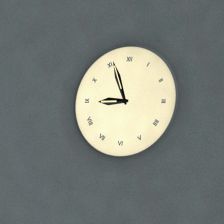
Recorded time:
{"hour": 8, "minute": 56}
